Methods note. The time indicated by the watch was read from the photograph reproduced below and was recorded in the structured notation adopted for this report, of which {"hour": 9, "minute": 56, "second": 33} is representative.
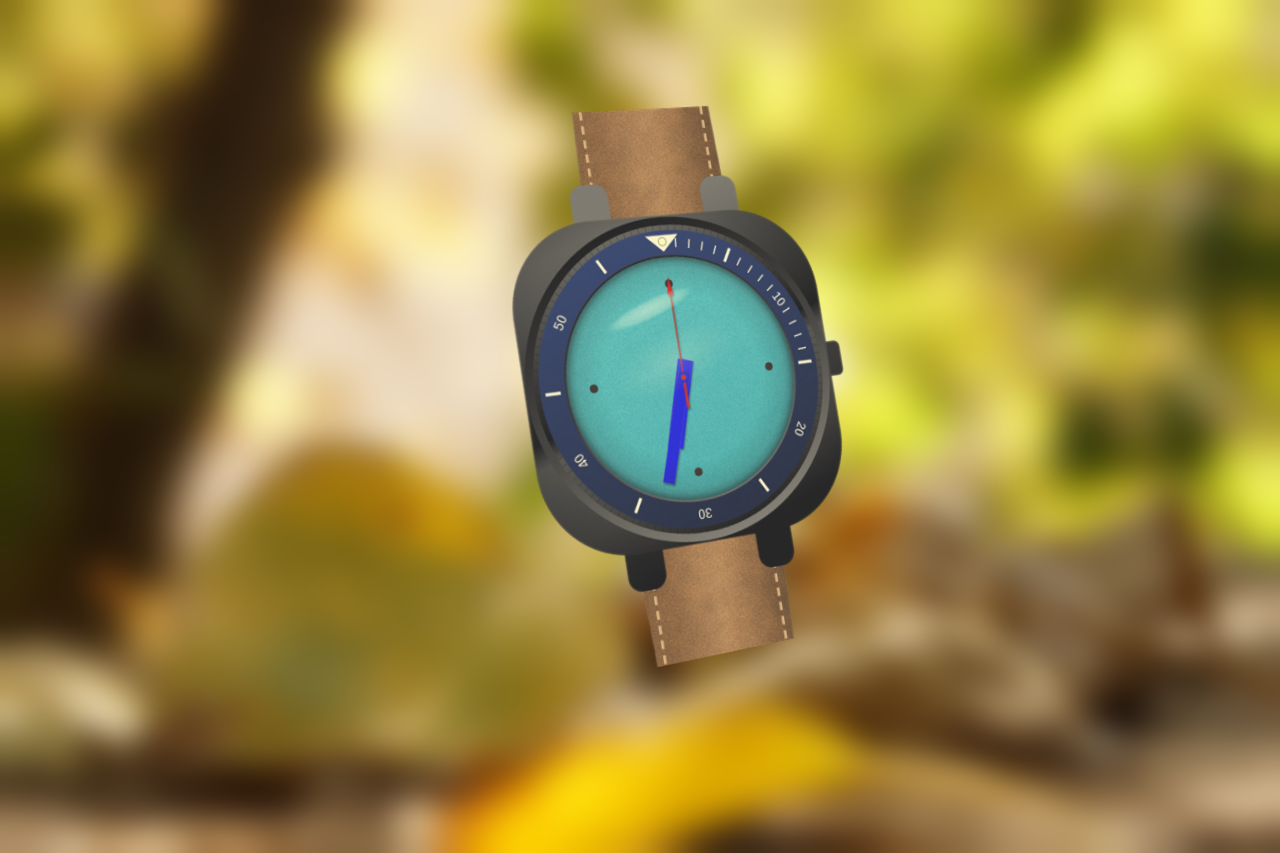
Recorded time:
{"hour": 6, "minute": 33, "second": 0}
